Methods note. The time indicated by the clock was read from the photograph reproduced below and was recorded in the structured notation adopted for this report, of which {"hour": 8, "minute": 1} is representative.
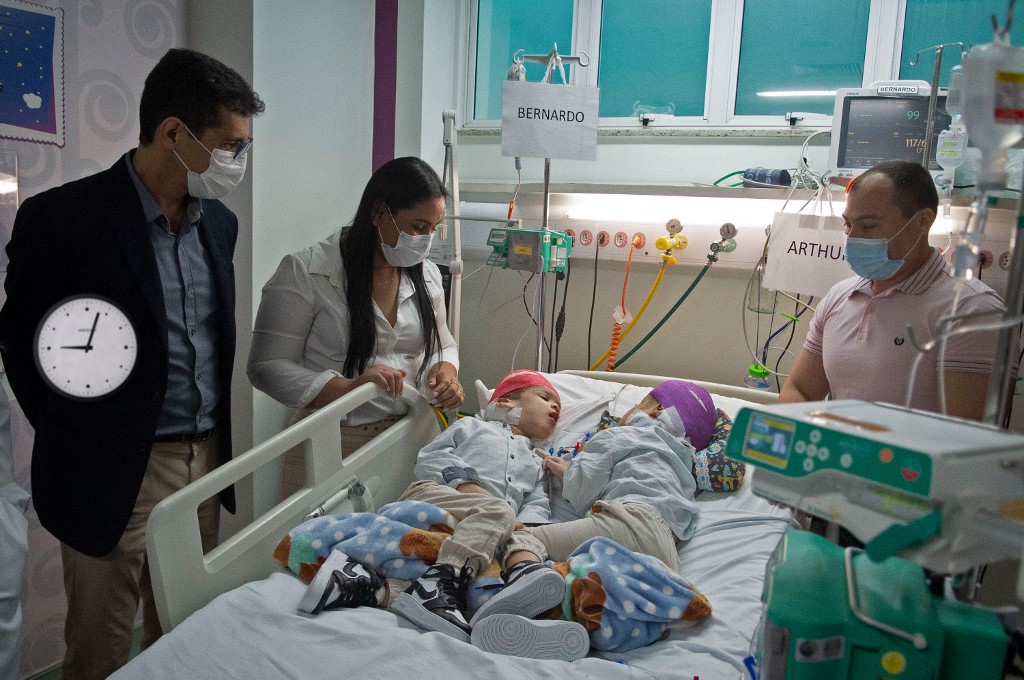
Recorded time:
{"hour": 9, "minute": 3}
